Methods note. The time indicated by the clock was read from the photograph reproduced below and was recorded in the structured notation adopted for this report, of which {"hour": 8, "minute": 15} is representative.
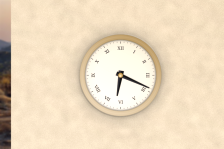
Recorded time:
{"hour": 6, "minute": 19}
